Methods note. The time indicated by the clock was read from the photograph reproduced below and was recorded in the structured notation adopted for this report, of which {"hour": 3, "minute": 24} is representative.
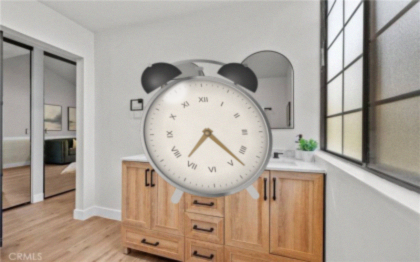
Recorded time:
{"hour": 7, "minute": 23}
